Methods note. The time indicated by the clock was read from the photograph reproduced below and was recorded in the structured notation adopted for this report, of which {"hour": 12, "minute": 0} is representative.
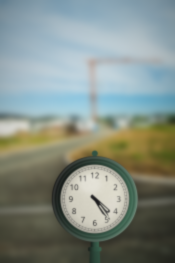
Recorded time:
{"hour": 4, "minute": 24}
